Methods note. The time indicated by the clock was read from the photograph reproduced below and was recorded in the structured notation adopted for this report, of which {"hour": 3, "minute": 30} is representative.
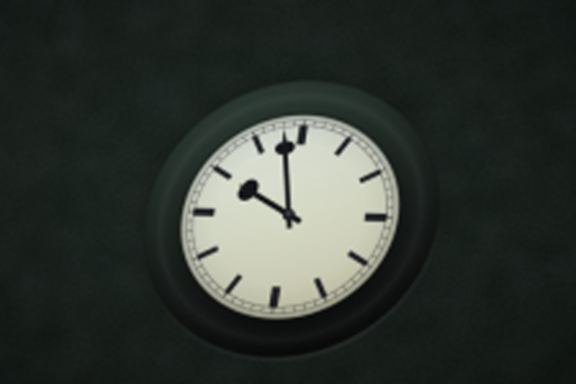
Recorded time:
{"hour": 9, "minute": 58}
